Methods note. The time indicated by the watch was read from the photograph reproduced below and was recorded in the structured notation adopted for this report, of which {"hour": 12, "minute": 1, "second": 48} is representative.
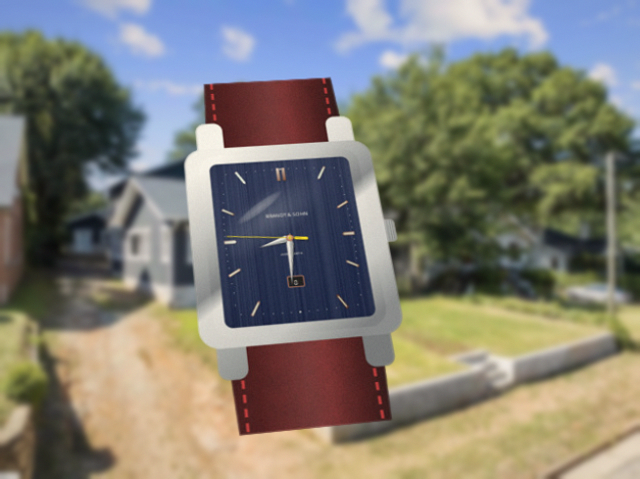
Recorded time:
{"hour": 8, "minute": 30, "second": 46}
